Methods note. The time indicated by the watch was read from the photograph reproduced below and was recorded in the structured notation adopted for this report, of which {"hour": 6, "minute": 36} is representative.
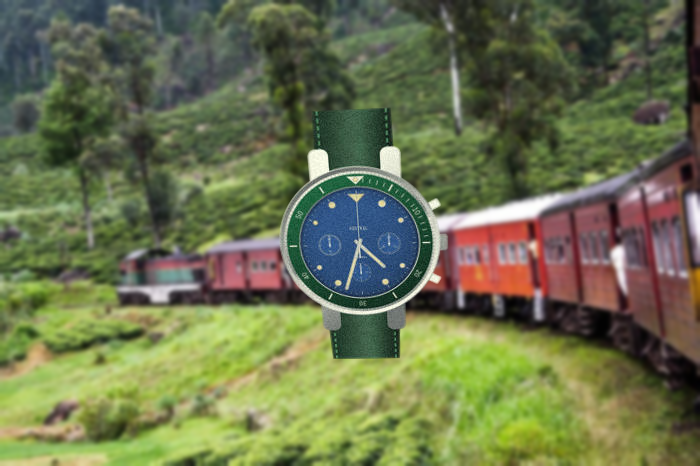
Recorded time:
{"hour": 4, "minute": 33}
